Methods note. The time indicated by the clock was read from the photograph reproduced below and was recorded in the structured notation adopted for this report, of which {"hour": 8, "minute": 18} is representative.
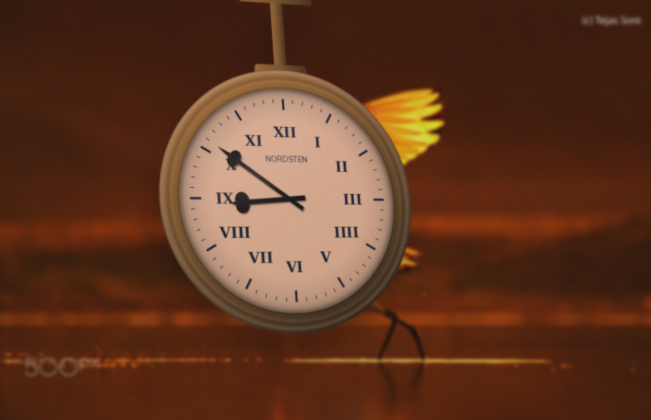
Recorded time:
{"hour": 8, "minute": 51}
